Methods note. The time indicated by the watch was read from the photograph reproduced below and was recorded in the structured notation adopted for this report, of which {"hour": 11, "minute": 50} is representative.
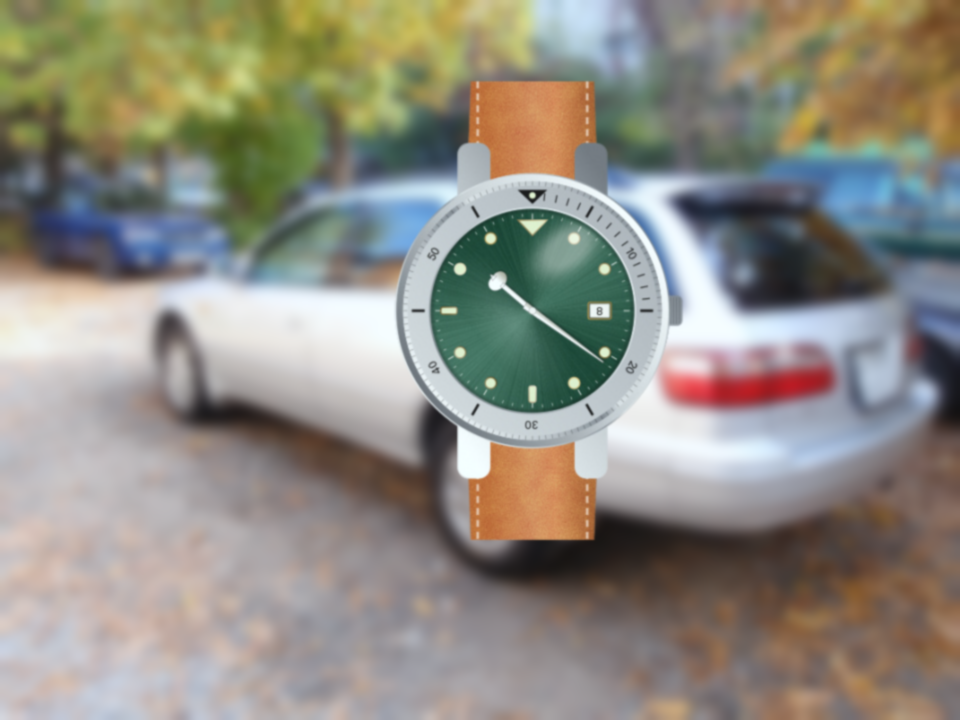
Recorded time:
{"hour": 10, "minute": 21}
